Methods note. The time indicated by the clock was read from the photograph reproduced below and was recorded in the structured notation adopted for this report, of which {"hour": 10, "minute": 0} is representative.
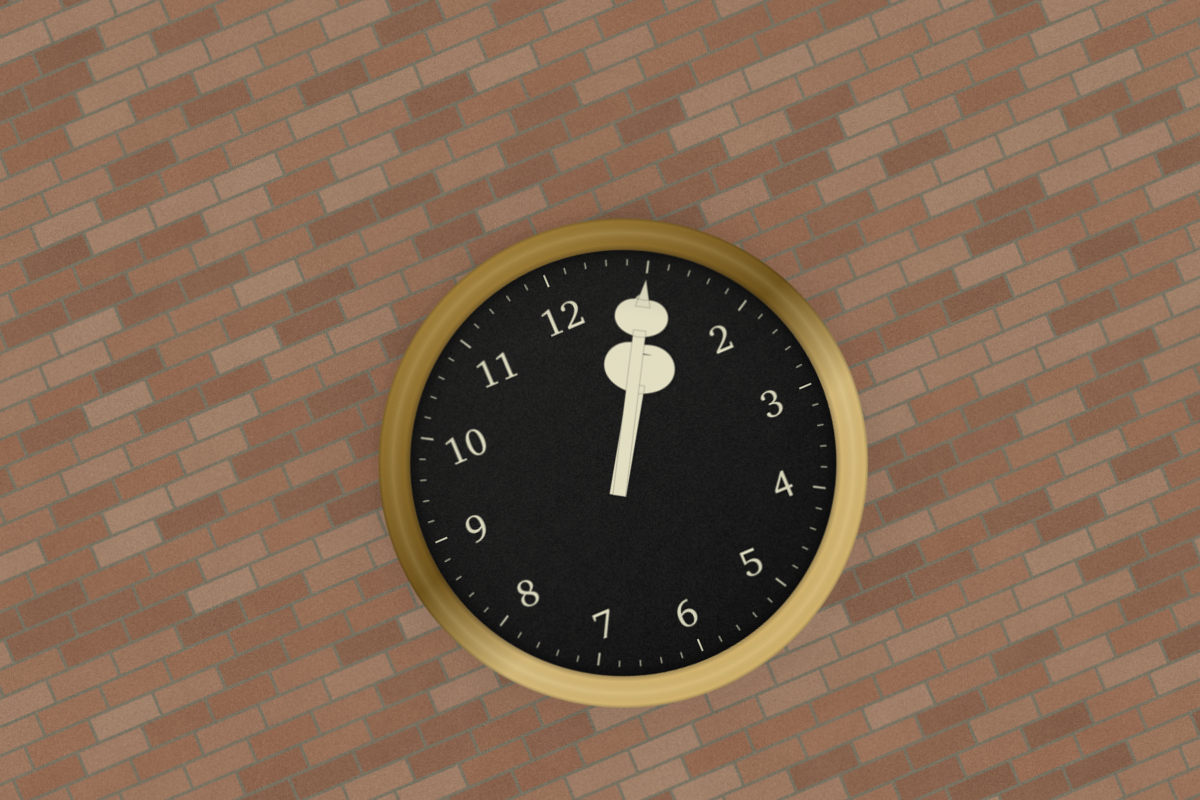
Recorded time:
{"hour": 1, "minute": 5}
